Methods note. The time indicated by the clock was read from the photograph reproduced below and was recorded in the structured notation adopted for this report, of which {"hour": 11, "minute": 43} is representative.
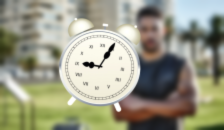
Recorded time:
{"hour": 9, "minute": 4}
